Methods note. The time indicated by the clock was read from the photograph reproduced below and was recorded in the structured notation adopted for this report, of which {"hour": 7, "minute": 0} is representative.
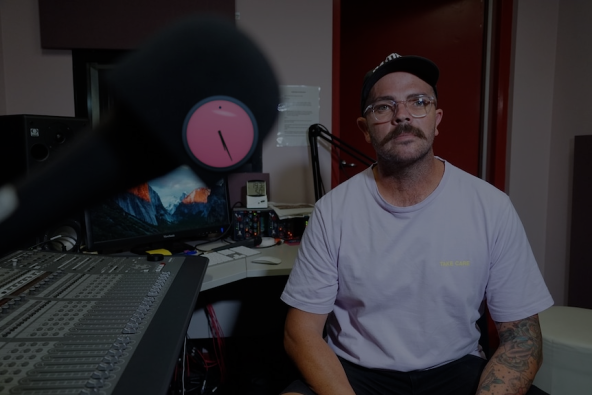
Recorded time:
{"hour": 5, "minute": 26}
